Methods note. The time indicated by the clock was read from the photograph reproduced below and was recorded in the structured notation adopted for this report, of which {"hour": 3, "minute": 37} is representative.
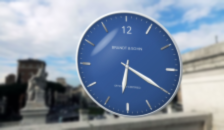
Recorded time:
{"hour": 6, "minute": 20}
